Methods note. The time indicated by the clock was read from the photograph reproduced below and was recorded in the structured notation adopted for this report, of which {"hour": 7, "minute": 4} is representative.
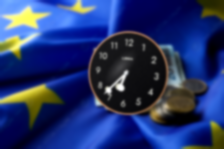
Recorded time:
{"hour": 6, "minute": 37}
